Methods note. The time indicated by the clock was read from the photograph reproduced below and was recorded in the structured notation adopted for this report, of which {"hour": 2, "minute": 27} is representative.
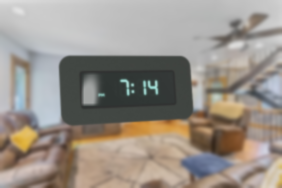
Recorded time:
{"hour": 7, "minute": 14}
